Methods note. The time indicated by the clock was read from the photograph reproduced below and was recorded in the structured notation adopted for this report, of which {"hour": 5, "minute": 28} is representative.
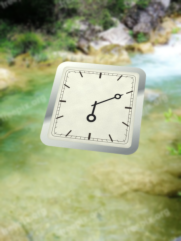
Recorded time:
{"hour": 6, "minute": 10}
